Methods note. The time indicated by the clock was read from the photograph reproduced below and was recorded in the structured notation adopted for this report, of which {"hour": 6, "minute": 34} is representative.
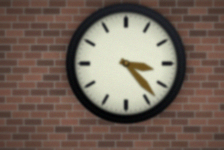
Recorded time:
{"hour": 3, "minute": 23}
